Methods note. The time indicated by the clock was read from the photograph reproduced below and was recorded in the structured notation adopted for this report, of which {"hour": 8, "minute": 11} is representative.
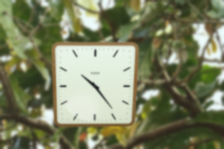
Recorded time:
{"hour": 10, "minute": 24}
